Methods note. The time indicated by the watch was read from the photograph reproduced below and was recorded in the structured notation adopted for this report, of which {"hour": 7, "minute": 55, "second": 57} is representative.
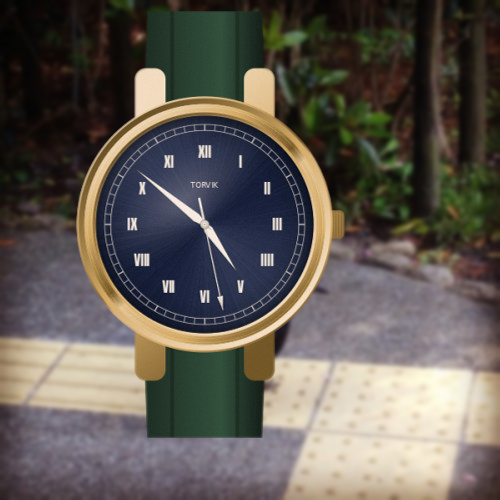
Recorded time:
{"hour": 4, "minute": 51, "second": 28}
